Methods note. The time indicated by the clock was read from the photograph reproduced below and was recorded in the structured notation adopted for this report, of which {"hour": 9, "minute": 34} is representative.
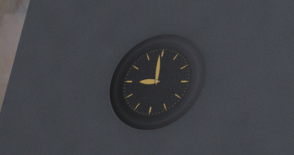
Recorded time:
{"hour": 8, "minute": 59}
